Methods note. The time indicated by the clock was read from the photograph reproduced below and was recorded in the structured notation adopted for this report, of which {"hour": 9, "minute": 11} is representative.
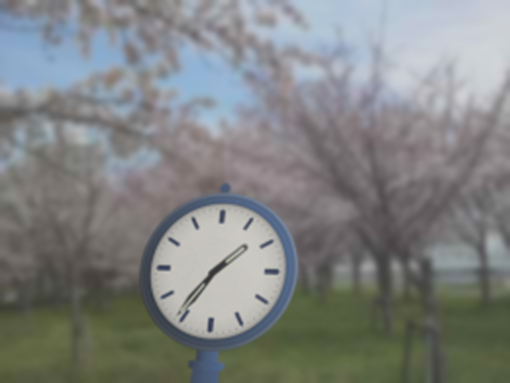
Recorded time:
{"hour": 1, "minute": 36}
